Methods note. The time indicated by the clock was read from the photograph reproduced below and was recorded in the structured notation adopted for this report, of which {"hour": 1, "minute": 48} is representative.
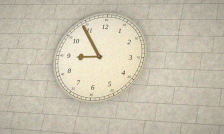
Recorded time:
{"hour": 8, "minute": 54}
